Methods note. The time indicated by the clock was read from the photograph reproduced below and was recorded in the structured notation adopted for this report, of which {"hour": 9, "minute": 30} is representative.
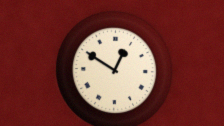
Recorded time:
{"hour": 12, "minute": 50}
